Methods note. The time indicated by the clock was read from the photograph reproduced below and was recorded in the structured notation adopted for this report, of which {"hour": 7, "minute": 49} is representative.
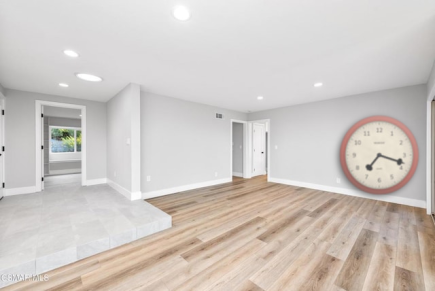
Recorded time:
{"hour": 7, "minute": 18}
